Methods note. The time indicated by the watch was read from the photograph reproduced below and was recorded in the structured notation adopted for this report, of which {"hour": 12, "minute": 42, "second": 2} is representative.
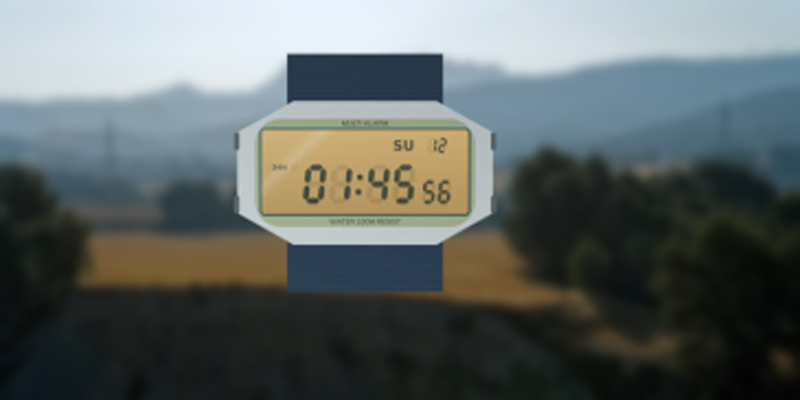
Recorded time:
{"hour": 1, "minute": 45, "second": 56}
